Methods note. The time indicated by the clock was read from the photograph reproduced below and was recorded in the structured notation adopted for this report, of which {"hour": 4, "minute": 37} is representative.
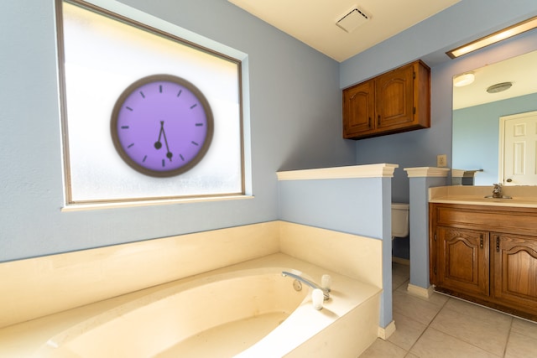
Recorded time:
{"hour": 6, "minute": 28}
